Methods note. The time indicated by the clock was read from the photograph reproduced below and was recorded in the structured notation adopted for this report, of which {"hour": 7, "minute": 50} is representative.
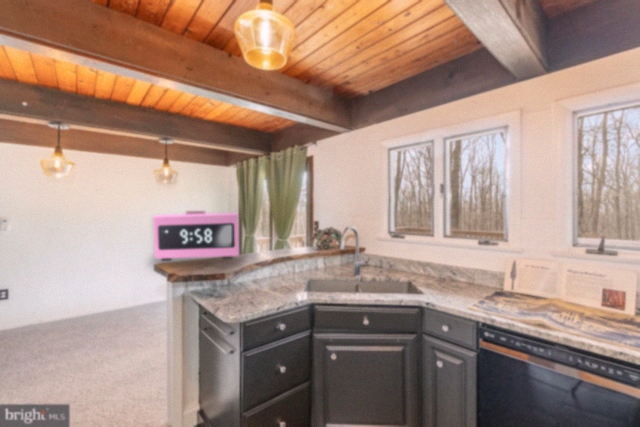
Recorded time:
{"hour": 9, "minute": 58}
